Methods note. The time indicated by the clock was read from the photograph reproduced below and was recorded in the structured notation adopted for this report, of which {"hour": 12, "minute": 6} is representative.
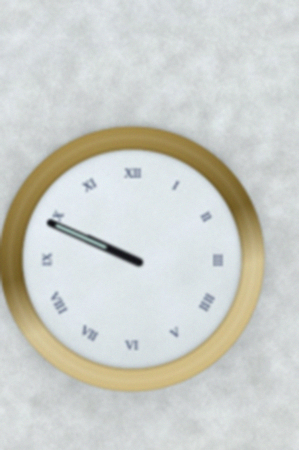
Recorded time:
{"hour": 9, "minute": 49}
